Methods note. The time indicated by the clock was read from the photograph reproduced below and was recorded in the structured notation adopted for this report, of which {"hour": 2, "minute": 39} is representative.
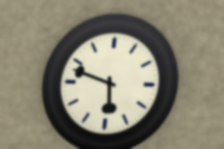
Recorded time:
{"hour": 5, "minute": 48}
